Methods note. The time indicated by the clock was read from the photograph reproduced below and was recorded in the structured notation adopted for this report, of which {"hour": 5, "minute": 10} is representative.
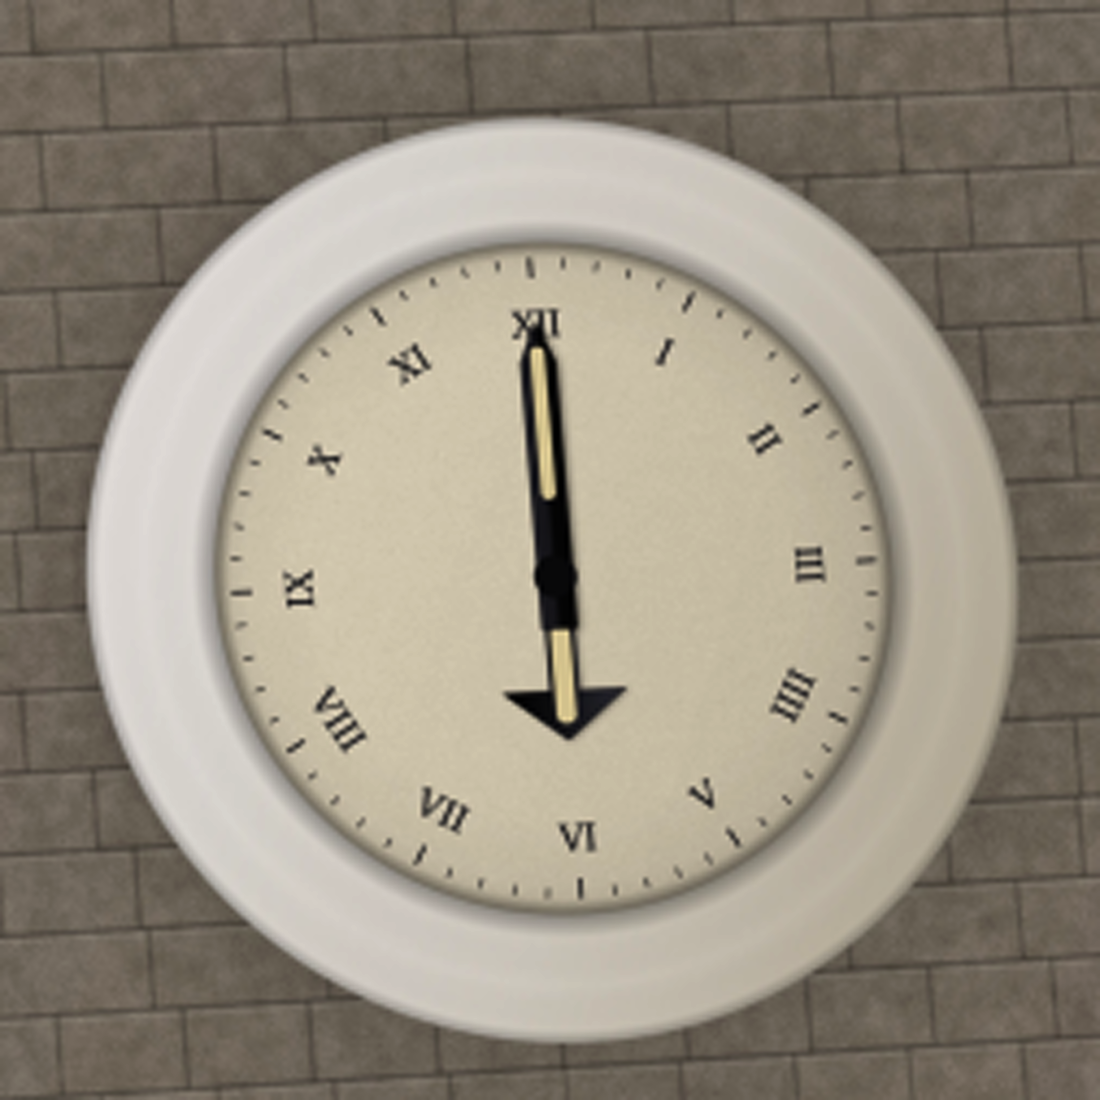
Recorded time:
{"hour": 6, "minute": 0}
